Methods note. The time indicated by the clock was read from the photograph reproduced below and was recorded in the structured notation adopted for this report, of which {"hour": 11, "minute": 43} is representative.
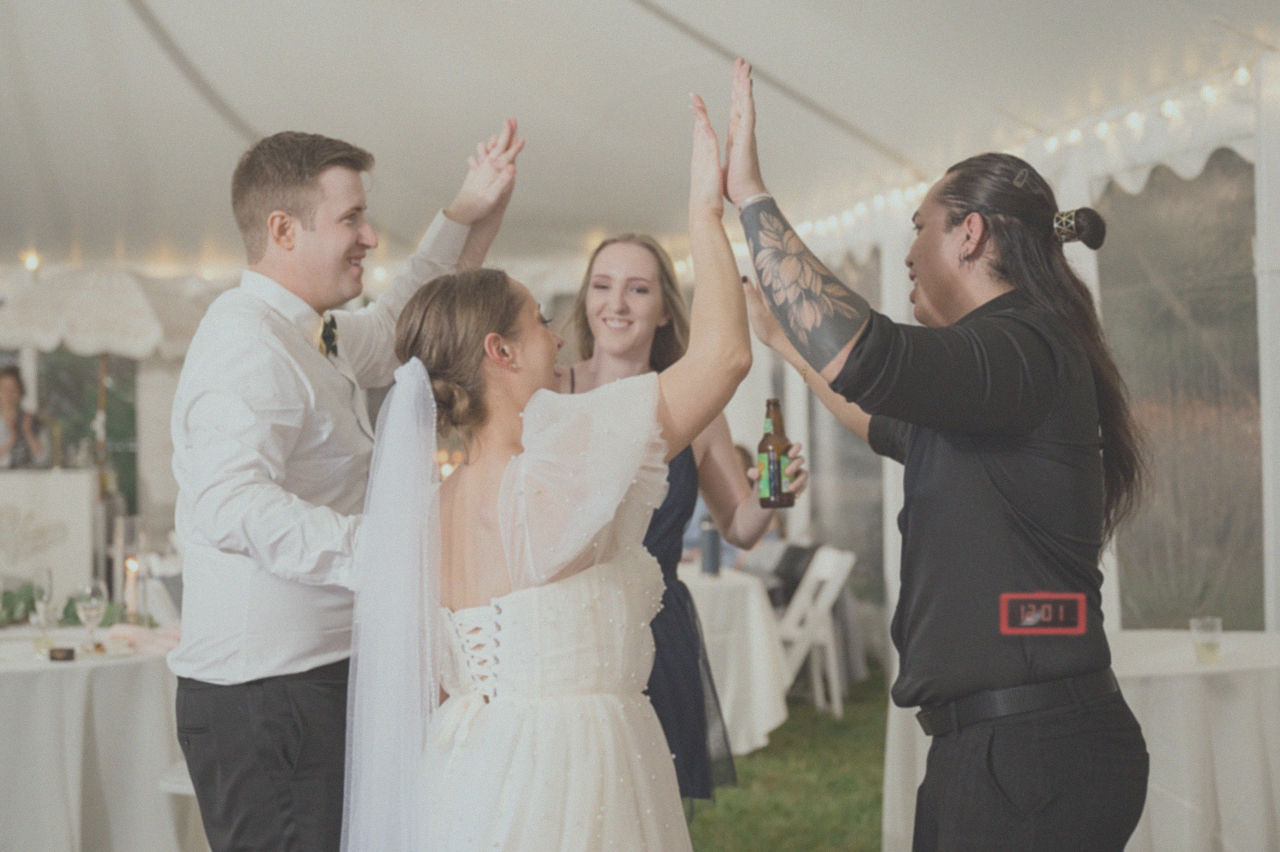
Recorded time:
{"hour": 12, "minute": 1}
